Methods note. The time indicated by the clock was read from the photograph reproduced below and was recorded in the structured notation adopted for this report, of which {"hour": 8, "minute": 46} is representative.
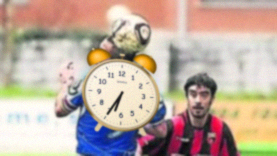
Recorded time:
{"hour": 6, "minute": 35}
